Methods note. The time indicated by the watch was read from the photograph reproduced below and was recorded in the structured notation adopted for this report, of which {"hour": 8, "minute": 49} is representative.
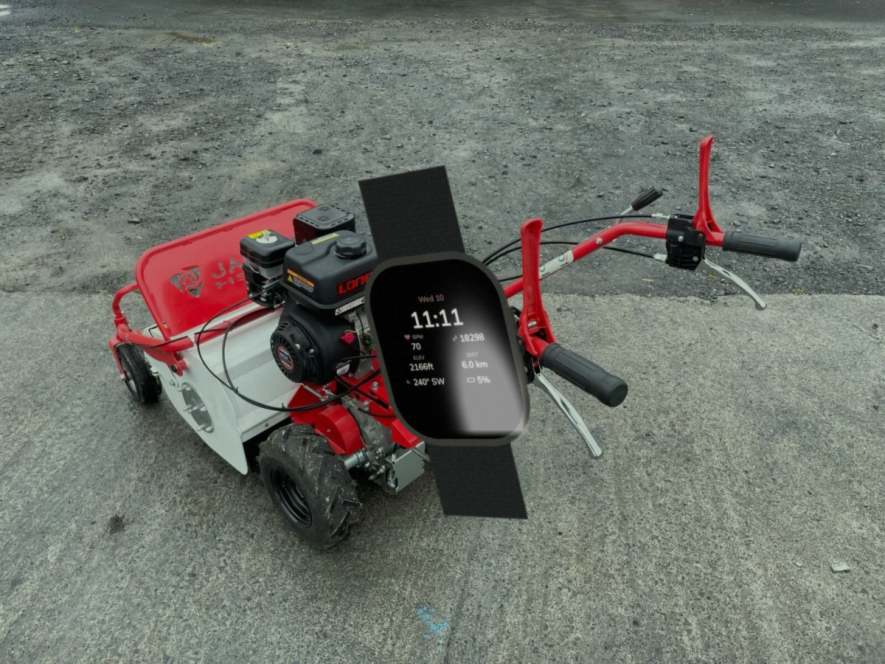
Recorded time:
{"hour": 11, "minute": 11}
